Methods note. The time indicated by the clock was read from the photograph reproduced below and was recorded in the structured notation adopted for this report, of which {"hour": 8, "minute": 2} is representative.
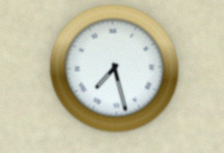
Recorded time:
{"hour": 7, "minute": 28}
